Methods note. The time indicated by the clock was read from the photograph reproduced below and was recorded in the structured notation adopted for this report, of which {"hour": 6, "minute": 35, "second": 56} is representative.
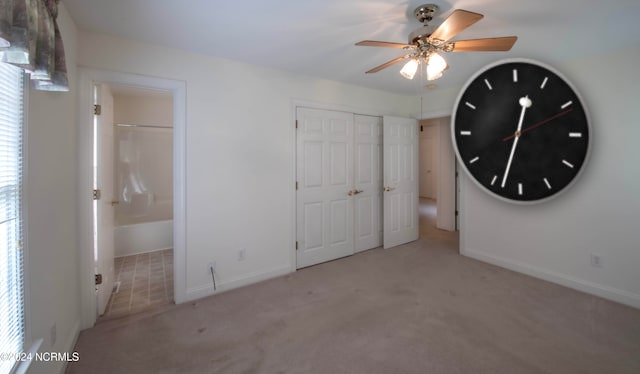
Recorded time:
{"hour": 12, "minute": 33, "second": 11}
